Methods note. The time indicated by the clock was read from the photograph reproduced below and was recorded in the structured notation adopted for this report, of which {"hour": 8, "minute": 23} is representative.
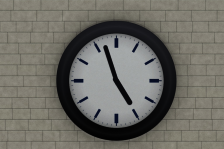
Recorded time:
{"hour": 4, "minute": 57}
